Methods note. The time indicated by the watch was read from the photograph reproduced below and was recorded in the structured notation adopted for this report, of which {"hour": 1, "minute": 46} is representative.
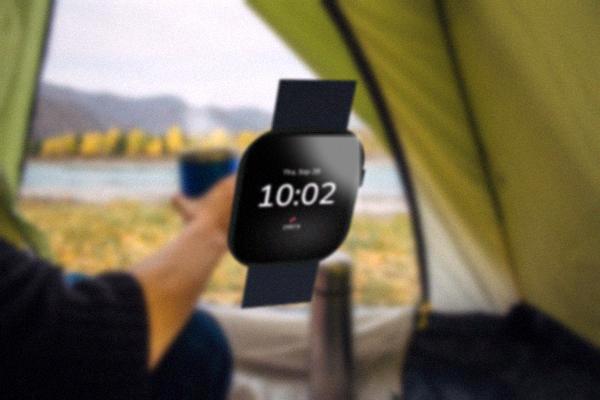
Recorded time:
{"hour": 10, "minute": 2}
